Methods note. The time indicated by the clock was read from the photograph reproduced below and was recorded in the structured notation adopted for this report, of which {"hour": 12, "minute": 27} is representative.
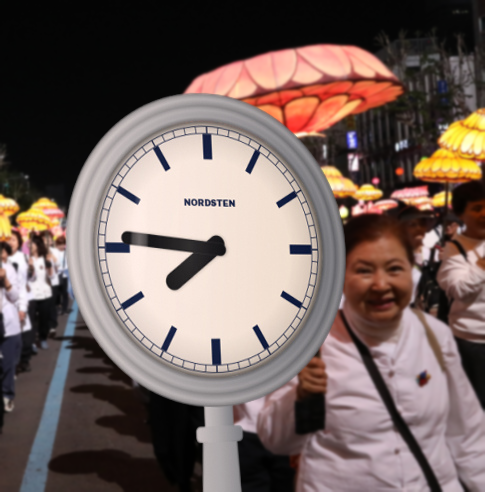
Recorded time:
{"hour": 7, "minute": 46}
